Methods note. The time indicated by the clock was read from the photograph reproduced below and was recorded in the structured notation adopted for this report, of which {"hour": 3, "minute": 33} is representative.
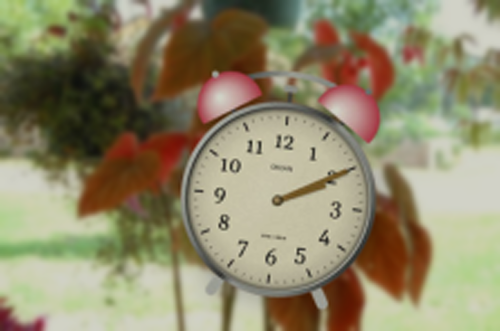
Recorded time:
{"hour": 2, "minute": 10}
